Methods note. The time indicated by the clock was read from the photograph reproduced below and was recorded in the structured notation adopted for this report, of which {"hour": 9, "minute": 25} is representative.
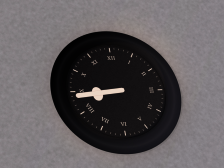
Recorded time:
{"hour": 8, "minute": 44}
